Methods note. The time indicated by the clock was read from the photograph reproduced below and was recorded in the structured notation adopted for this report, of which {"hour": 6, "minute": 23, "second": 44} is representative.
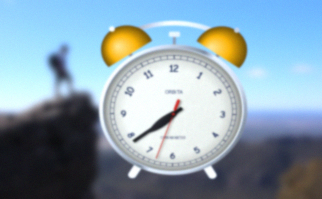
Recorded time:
{"hour": 7, "minute": 38, "second": 33}
